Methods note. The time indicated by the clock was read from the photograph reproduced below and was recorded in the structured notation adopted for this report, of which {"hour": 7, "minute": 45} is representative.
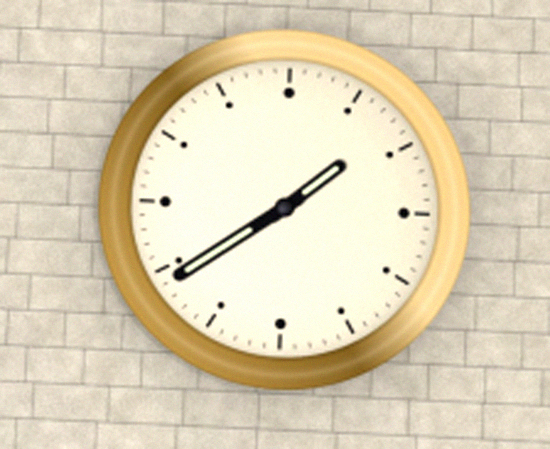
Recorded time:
{"hour": 1, "minute": 39}
